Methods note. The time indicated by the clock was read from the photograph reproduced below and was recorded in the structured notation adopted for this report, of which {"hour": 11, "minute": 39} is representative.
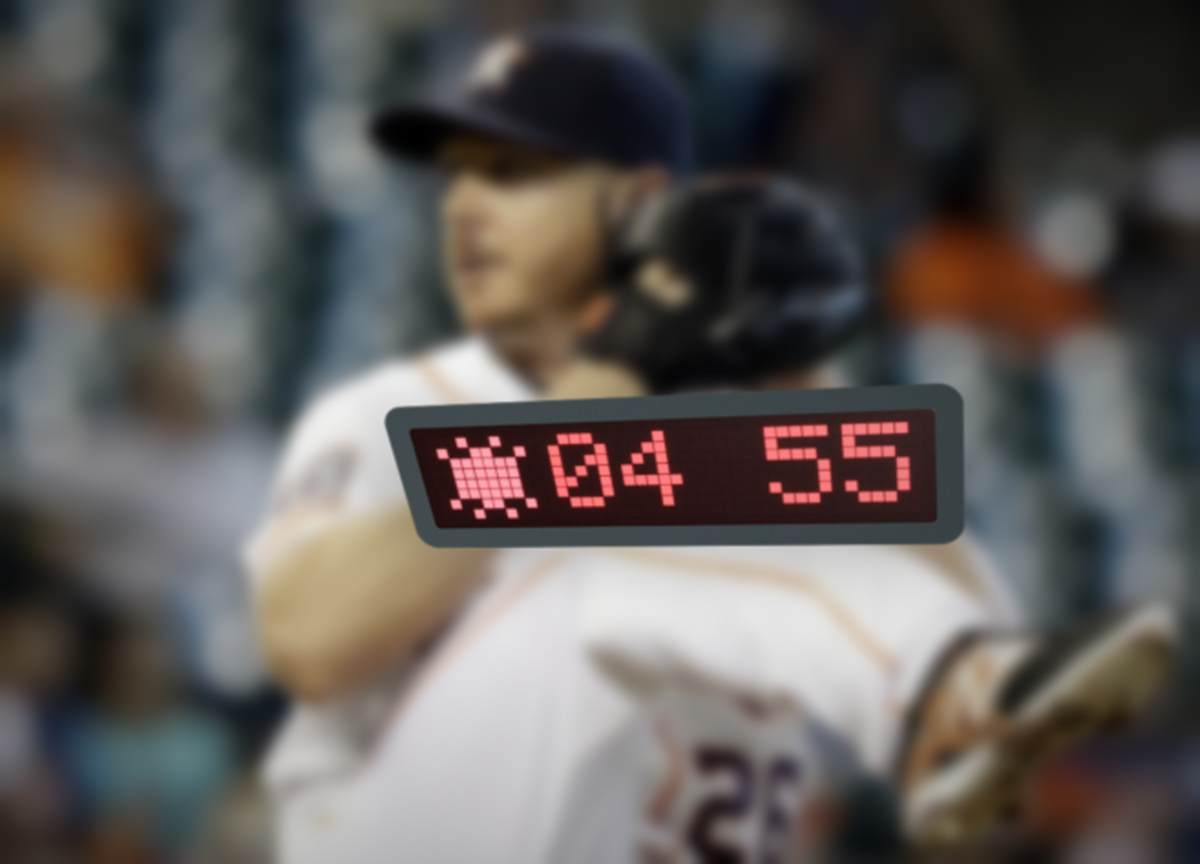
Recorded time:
{"hour": 4, "minute": 55}
